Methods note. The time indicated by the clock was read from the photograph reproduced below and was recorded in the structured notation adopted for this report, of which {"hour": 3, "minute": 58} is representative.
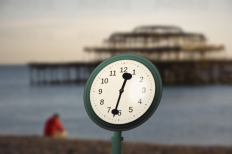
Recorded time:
{"hour": 12, "minute": 32}
